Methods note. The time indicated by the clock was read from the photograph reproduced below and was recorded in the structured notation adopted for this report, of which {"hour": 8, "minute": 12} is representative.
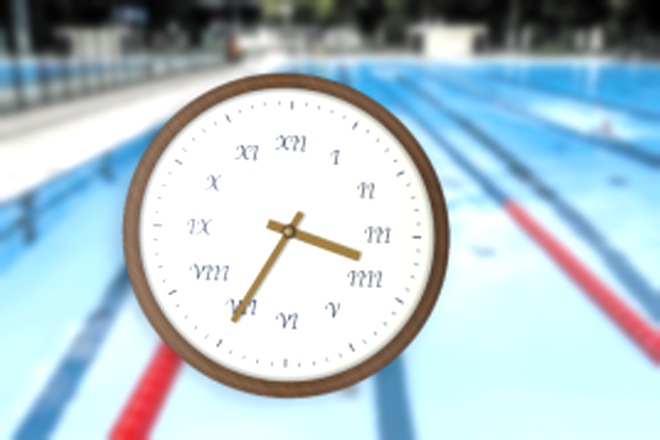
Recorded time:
{"hour": 3, "minute": 35}
